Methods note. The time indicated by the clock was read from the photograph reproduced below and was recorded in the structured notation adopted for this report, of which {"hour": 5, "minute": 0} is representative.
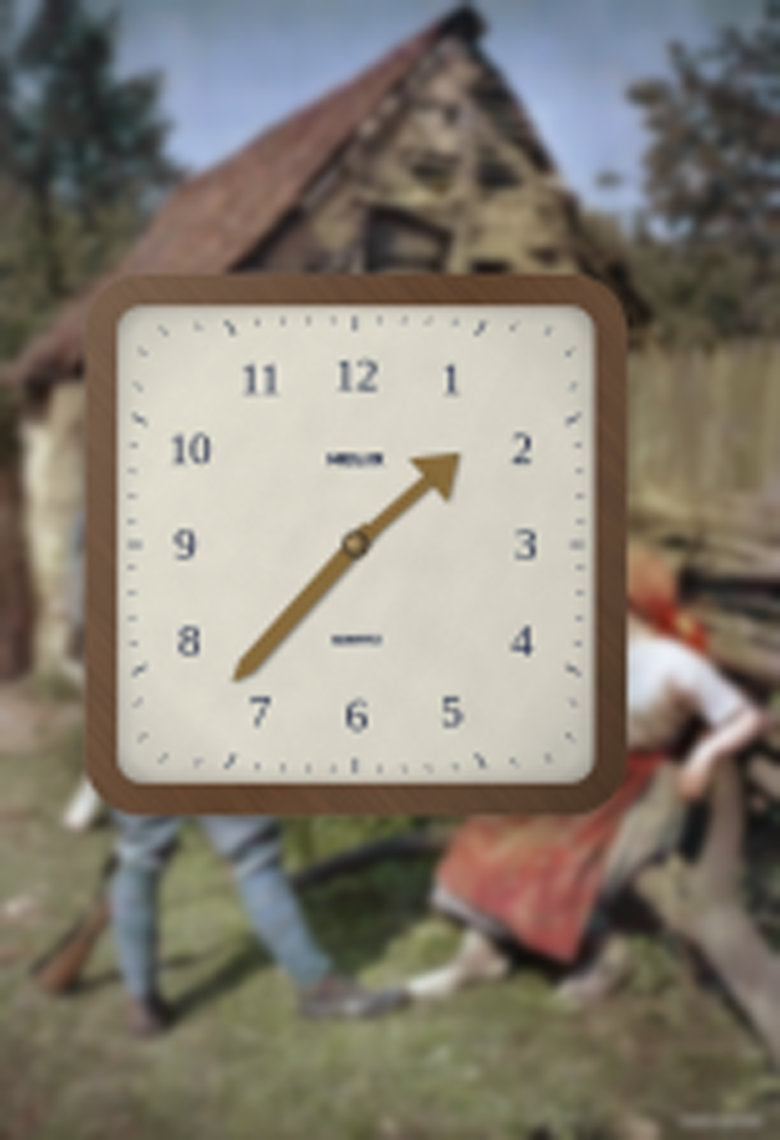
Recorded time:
{"hour": 1, "minute": 37}
